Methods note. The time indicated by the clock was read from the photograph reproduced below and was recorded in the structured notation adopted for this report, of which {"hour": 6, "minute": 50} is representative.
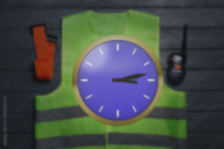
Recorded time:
{"hour": 3, "minute": 13}
